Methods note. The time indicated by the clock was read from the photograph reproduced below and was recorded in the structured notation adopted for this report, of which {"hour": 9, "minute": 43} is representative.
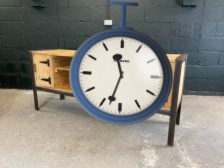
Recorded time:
{"hour": 11, "minute": 33}
